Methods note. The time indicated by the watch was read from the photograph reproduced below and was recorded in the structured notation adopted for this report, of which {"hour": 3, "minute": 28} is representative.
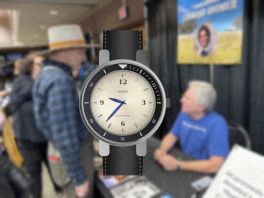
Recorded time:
{"hour": 9, "minute": 37}
